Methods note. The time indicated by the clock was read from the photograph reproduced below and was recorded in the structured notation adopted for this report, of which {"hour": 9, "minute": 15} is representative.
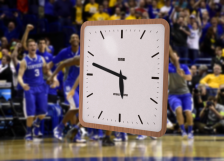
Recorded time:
{"hour": 5, "minute": 48}
